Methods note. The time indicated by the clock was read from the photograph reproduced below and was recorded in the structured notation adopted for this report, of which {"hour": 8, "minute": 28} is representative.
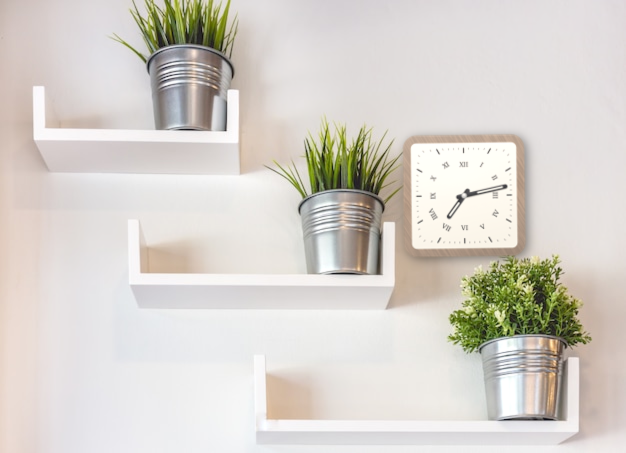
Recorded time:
{"hour": 7, "minute": 13}
